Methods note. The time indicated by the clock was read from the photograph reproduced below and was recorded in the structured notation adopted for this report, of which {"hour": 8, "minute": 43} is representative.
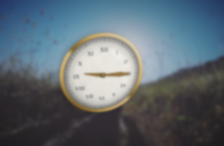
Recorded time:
{"hour": 9, "minute": 15}
